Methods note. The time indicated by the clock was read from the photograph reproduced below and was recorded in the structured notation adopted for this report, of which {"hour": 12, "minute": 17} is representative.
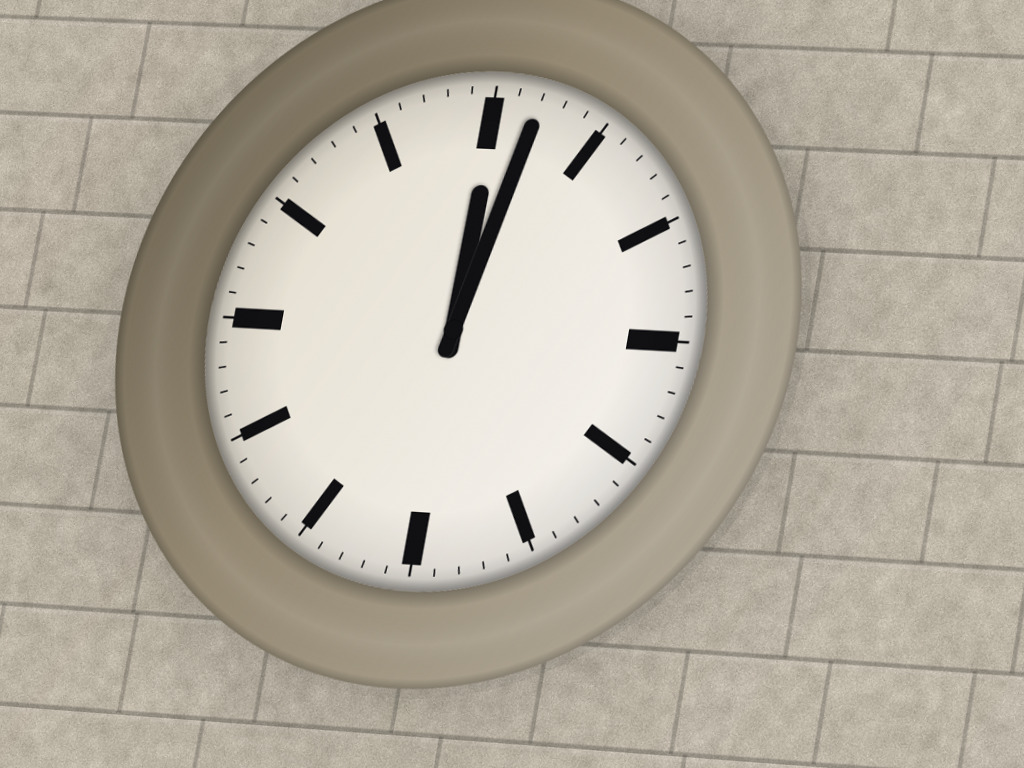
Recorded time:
{"hour": 12, "minute": 2}
